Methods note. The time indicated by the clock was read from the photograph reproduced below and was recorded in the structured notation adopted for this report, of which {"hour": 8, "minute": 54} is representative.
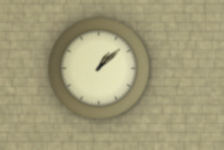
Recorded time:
{"hour": 1, "minute": 8}
